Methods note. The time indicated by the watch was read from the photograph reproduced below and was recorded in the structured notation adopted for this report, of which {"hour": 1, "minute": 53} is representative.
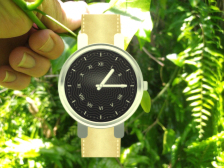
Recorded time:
{"hour": 1, "minute": 15}
